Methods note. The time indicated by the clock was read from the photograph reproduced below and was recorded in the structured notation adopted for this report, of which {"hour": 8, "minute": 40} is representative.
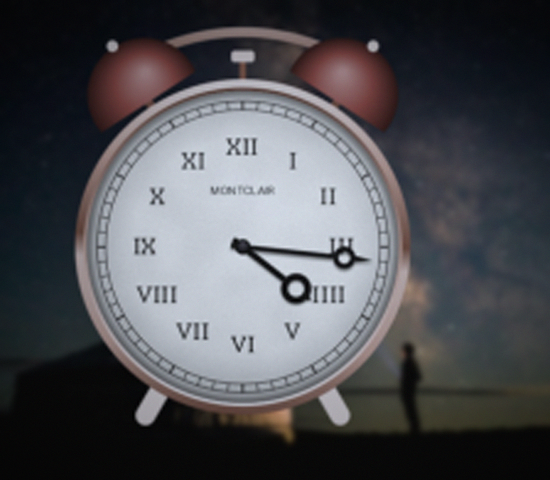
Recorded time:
{"hour": 4, "minute": 16}
